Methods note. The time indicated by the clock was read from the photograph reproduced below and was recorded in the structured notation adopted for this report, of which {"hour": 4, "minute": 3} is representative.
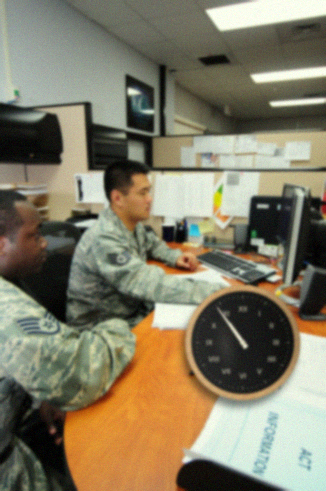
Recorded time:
{"hour": 10, "minute": 54}
